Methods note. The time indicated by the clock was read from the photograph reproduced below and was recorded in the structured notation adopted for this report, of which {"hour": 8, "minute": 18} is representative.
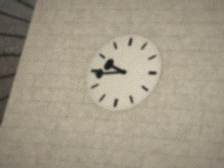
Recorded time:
{"hour": 9, "minute": 44}
